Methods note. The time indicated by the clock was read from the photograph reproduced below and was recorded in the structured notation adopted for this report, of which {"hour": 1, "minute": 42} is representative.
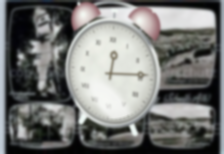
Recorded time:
{"hour": 12, "minute": 14}
